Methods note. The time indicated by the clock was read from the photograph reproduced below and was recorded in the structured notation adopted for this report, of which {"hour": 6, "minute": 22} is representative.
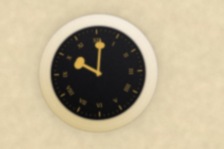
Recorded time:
{"hour": 10, "minute": 1}
